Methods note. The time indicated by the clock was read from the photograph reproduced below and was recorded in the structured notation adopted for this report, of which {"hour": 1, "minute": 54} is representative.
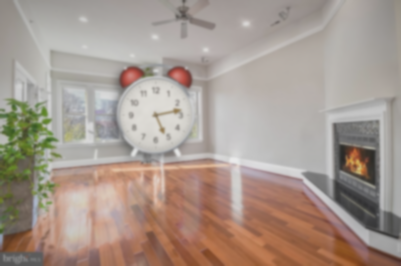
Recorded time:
{"hour": 5, "minute": 13}
